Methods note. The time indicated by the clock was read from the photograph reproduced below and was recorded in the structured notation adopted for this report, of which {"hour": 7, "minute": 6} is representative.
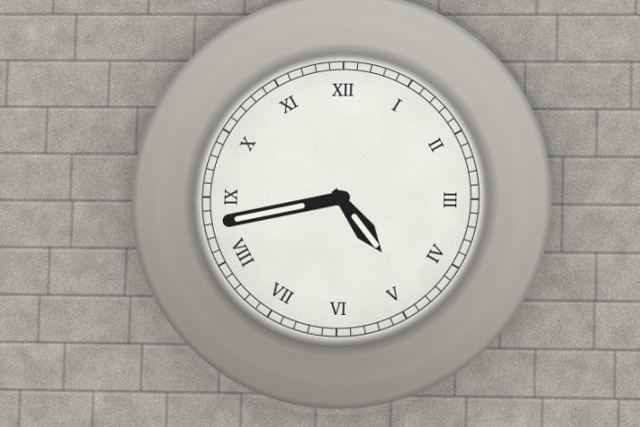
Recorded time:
{"hour": 4, "minute": 43}
